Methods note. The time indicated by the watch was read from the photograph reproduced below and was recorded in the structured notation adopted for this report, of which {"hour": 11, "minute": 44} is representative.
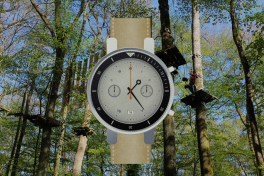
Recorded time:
{"hour": 1, "minute": 24}
